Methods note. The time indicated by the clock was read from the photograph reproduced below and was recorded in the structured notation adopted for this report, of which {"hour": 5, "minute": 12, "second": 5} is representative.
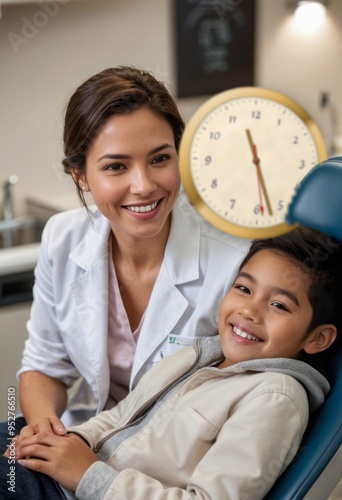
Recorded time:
{"hour": 11, "minute": 27, "second": 29}
